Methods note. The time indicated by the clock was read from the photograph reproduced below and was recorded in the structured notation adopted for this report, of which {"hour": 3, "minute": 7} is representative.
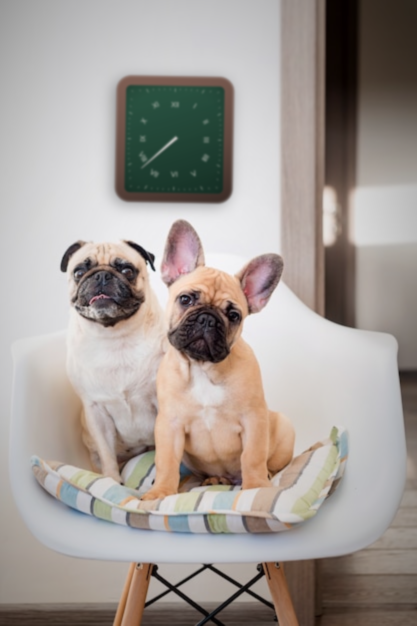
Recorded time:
{"hour": 7, "minute": 38}
